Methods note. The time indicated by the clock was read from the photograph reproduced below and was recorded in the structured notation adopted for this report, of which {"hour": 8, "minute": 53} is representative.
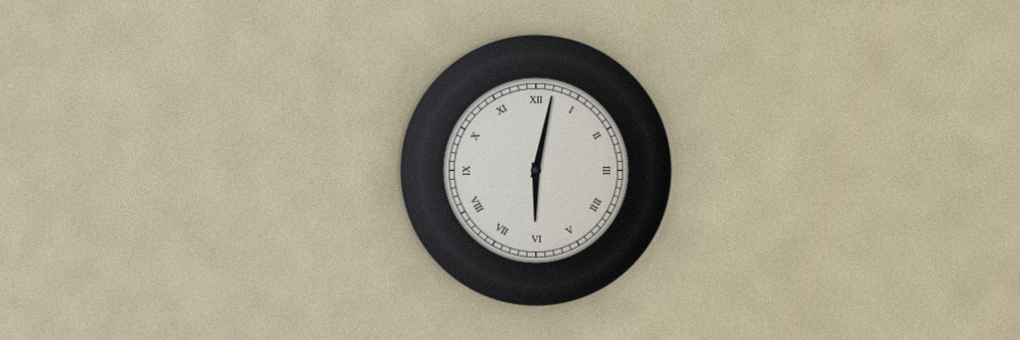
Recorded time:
{"hour": 6, "minute": 2}
